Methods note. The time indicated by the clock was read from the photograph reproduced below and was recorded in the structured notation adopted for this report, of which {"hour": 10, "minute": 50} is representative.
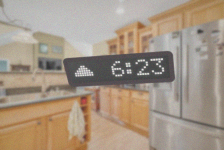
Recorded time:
{"hour": 6, "minute": 23}
